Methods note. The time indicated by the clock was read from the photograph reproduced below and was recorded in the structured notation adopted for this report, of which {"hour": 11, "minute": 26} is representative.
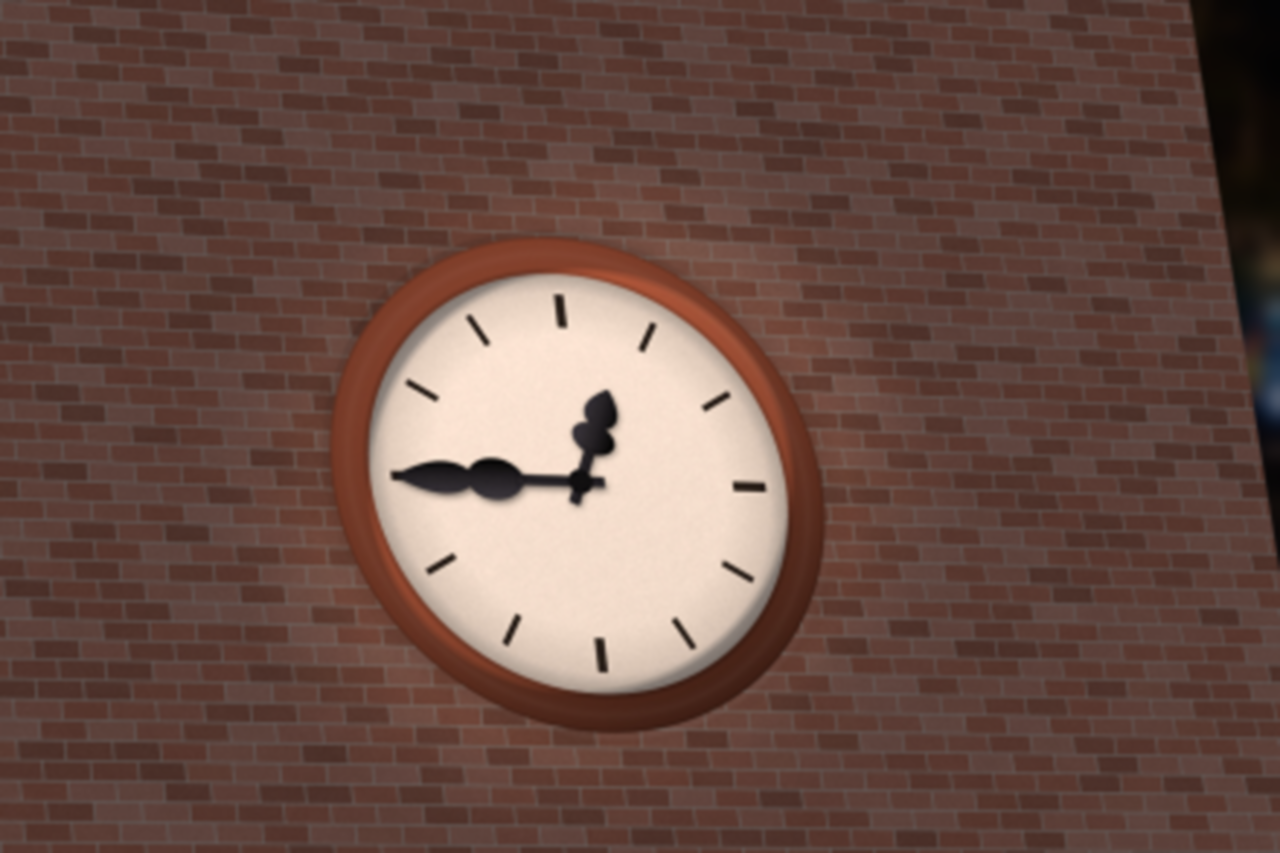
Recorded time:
{"hour": 12, "minute": 45}
